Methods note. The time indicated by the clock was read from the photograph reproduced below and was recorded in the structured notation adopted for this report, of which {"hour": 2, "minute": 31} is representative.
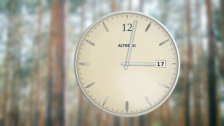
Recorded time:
{"hour": 3, "minute": 2}
